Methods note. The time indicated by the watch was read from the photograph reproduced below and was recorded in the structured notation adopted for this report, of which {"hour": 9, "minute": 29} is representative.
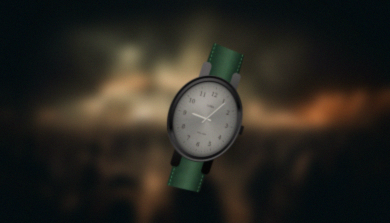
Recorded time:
{"hour": 9, "minute": 6}
